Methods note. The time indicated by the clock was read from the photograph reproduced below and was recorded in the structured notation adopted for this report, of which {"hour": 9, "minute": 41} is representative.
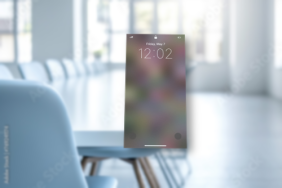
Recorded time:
{"hour": 12, "minute": 2}
